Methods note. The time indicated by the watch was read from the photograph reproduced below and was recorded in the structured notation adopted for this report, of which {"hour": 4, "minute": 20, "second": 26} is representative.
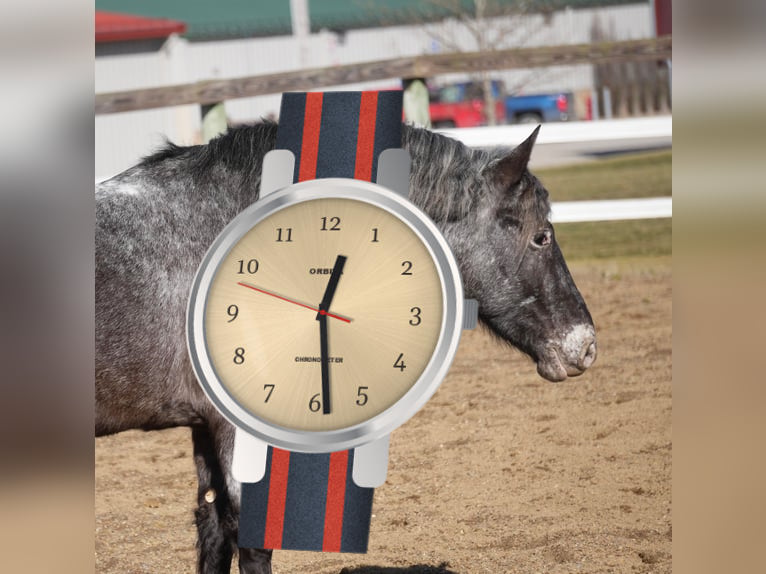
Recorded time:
{"hour": 12, "minute": 28, "second": 48}
